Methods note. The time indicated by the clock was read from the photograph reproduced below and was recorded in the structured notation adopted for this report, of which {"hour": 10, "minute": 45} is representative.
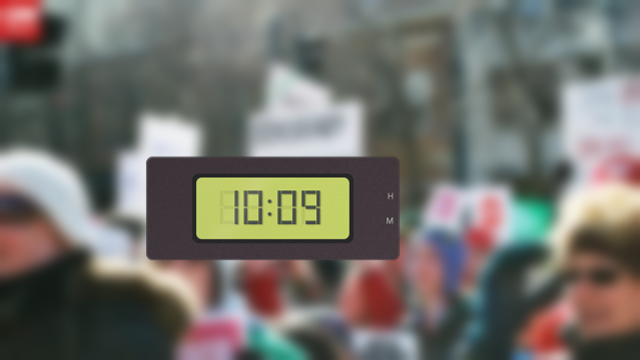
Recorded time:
{"hour": 10, "minute": 9}
